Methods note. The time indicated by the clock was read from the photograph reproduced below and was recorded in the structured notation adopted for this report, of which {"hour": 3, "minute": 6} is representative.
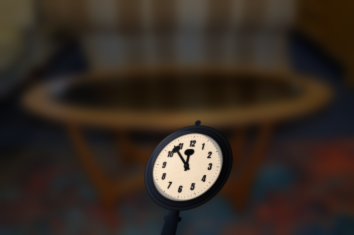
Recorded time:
{"hour": 11, "minute": 53}
